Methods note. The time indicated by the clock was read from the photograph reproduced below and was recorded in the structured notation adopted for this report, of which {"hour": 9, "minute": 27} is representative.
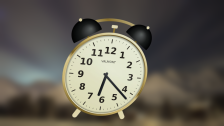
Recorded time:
{"hour": 6, "minute": 22}
